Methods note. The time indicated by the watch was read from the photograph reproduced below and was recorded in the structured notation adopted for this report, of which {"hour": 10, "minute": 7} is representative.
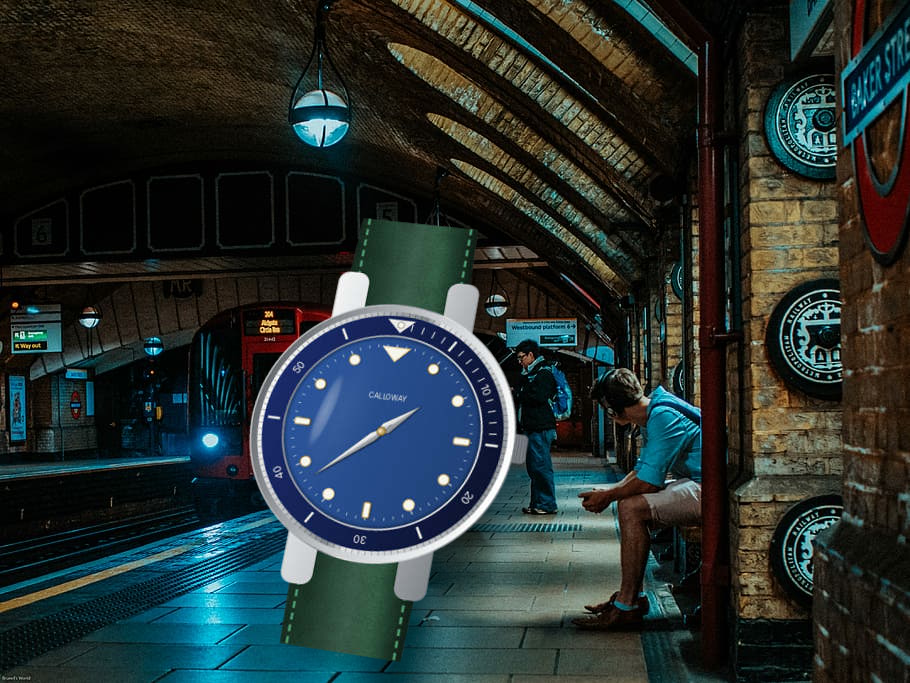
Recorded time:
{"hour": 1, "minute": 38}
